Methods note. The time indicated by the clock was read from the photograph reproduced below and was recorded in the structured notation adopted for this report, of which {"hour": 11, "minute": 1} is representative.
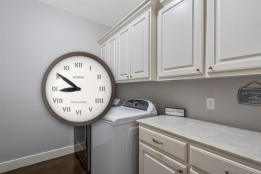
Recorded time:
{"hour": 8, "minute": 51}
